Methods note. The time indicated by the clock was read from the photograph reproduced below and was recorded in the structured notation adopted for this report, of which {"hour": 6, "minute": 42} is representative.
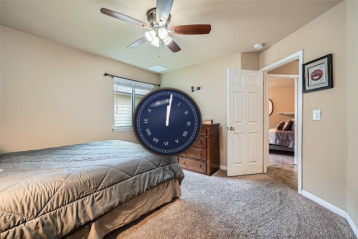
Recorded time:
{"hour": 12, "minute": 1}
